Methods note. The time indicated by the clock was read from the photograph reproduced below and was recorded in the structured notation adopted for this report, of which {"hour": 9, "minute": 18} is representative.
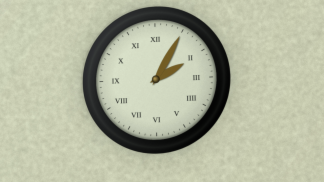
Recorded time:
{"hour": 2, "minute": 5}
